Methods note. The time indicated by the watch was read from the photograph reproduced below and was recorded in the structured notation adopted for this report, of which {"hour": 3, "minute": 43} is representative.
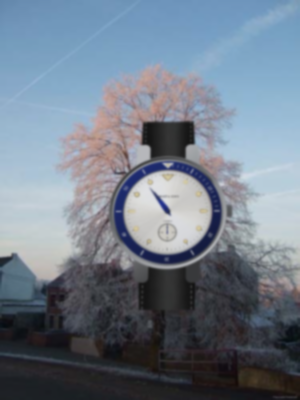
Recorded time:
{"hour": 10, "minute": 54}
